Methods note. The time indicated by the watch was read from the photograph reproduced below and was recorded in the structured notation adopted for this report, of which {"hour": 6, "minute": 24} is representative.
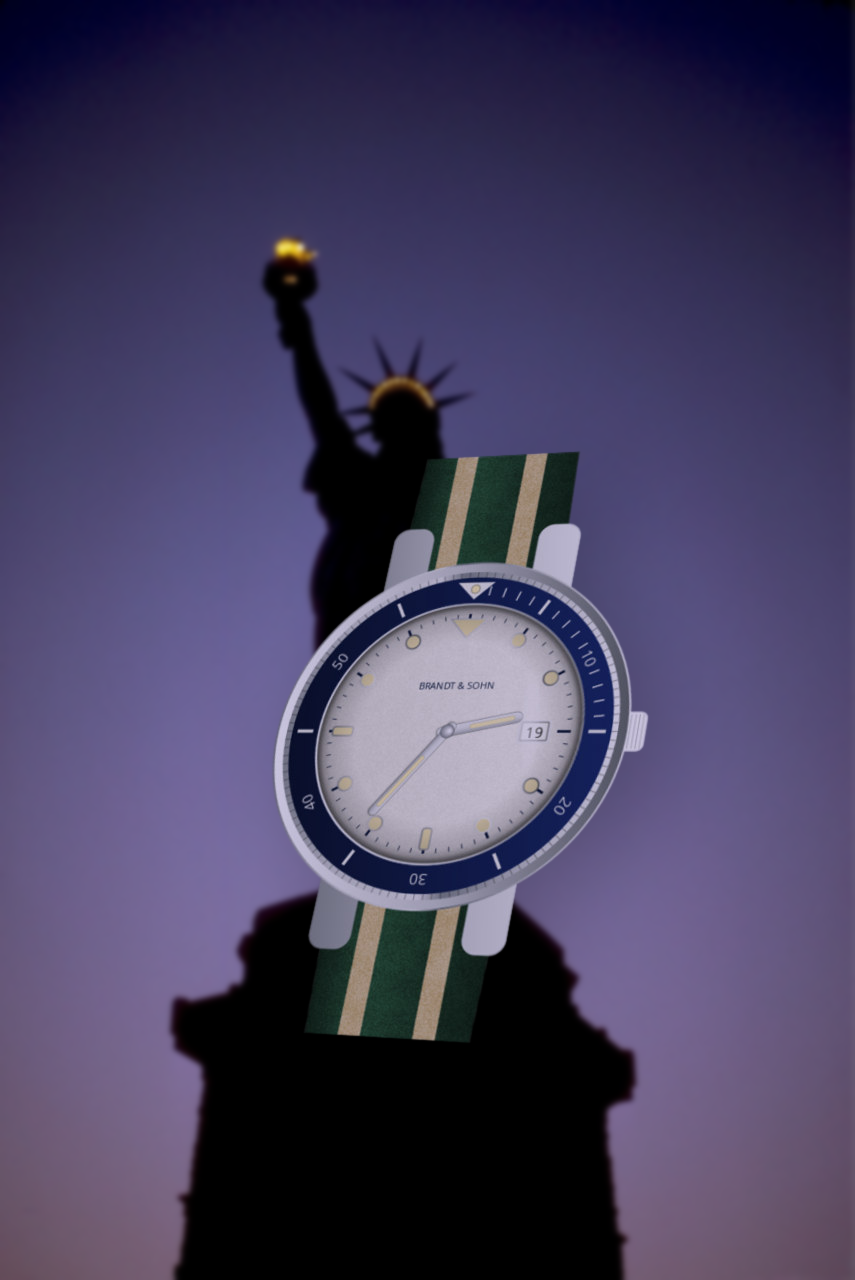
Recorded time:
{"hour": 2, "minute": 36}
